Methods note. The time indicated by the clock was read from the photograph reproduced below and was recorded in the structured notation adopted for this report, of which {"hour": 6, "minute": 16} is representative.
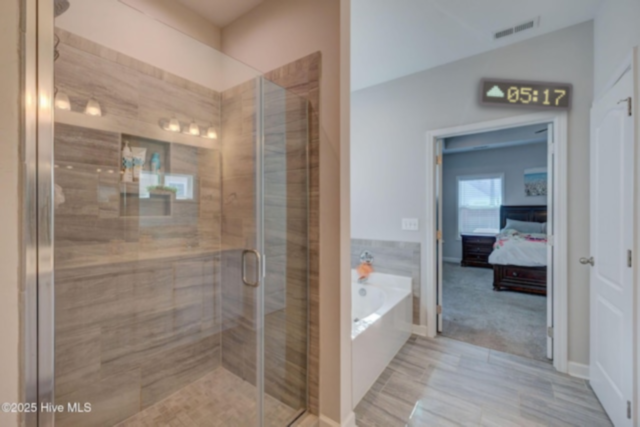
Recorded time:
{"hour": 5, "minute": 17}
